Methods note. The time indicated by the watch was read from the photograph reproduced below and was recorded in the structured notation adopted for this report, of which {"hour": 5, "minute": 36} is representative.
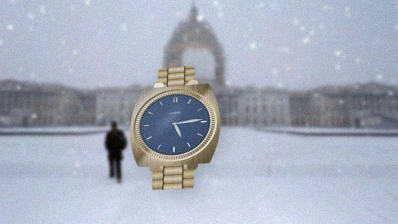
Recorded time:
{"hour": 5, "minute": 14}
